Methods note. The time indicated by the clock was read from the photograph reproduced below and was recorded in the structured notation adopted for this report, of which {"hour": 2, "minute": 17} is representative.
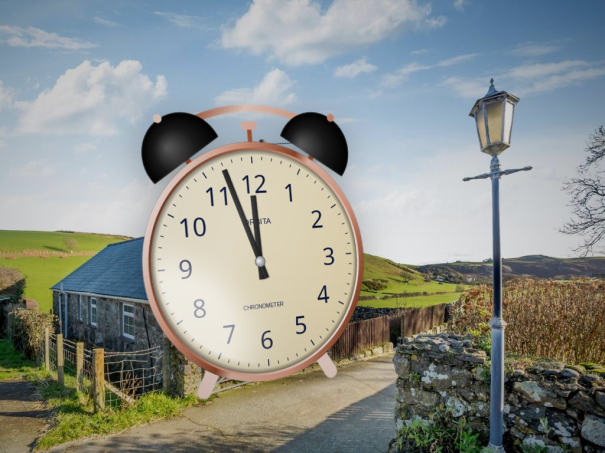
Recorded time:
{"hour": 11, "minute": 57}
